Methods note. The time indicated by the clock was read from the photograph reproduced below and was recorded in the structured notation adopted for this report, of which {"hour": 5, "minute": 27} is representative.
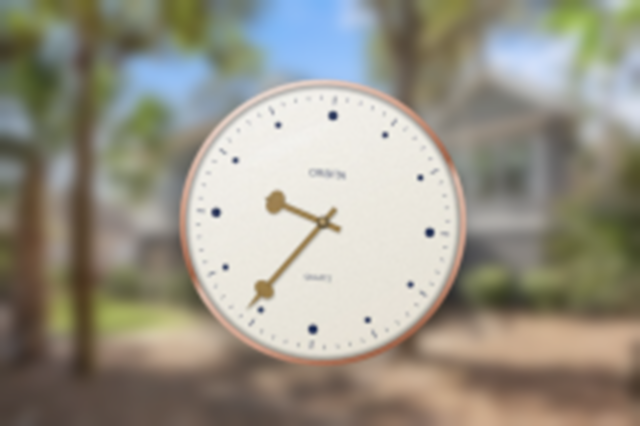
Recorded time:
{"hour": 9, "minute": 36}
